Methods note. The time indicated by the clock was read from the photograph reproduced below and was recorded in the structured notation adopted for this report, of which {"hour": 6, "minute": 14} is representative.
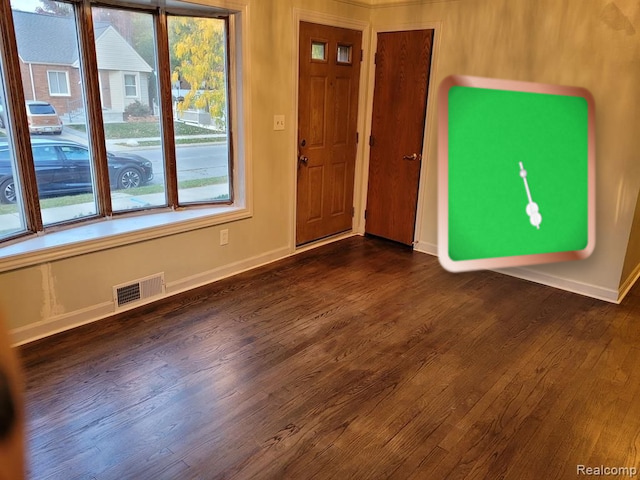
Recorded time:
{"hour": 5, "minute": 27}
